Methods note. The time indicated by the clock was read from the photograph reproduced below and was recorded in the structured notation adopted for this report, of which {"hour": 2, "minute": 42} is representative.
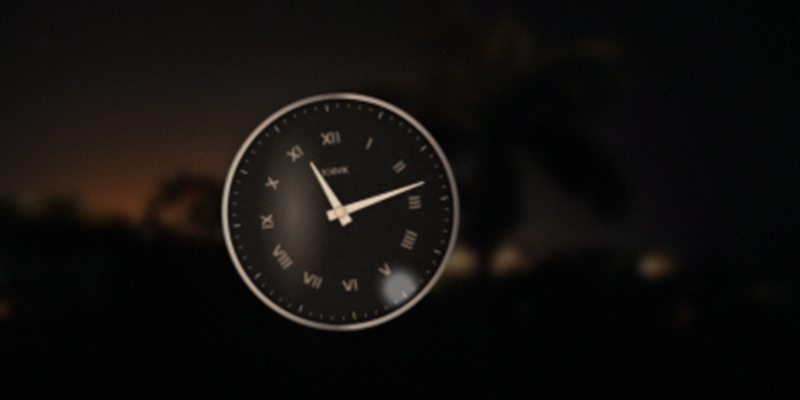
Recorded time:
{"hour": 11, "minute": 13}
